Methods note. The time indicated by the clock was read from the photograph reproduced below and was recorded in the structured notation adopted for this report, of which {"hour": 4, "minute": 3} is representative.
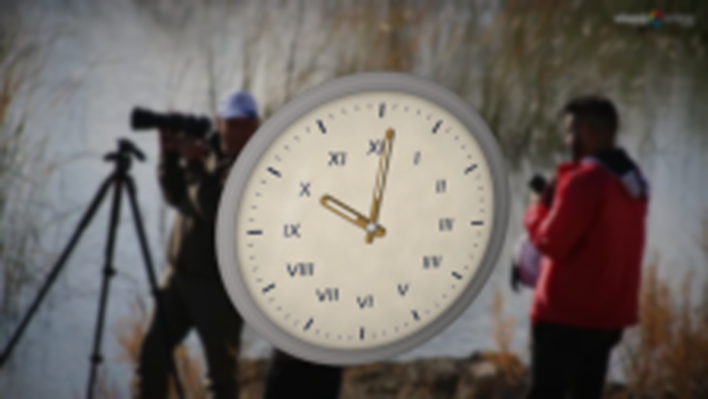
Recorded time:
{"hour": 10, "minute": 1}
